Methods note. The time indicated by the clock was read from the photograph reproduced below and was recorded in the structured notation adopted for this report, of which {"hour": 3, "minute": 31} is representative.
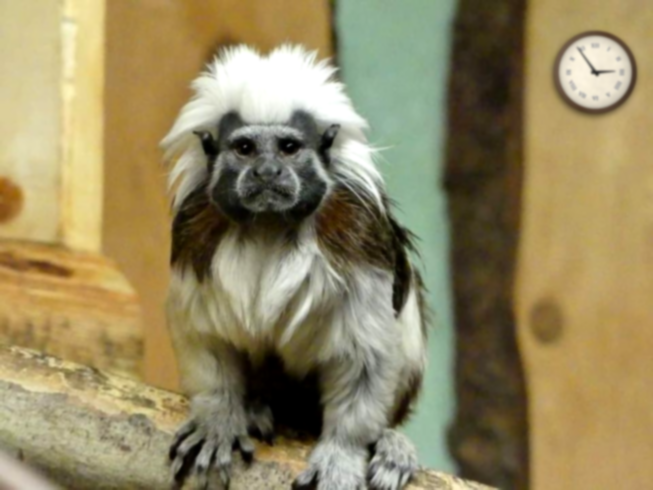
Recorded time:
{"hour": 2, "minute": 54}
